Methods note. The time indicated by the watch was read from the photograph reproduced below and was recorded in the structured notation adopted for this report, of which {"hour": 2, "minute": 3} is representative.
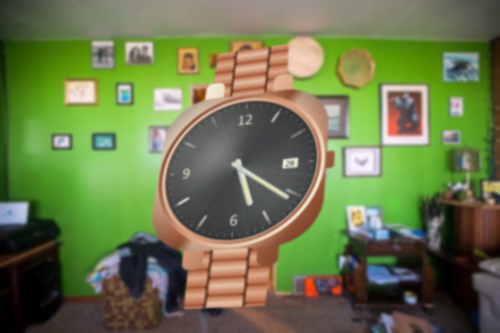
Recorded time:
{"hour": 5, "minute": 21}
